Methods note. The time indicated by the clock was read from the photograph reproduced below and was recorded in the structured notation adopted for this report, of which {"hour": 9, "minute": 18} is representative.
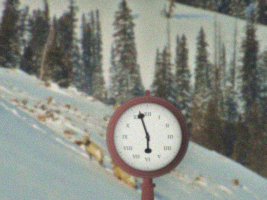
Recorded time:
{"hour": 5, "minute": 57}
